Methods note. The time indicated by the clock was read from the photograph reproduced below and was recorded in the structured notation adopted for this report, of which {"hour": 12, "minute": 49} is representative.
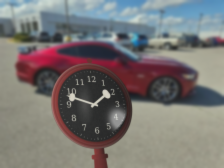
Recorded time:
{"hour": 1, "minute": 48}
